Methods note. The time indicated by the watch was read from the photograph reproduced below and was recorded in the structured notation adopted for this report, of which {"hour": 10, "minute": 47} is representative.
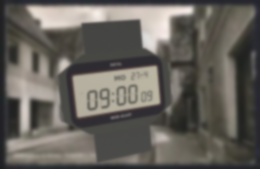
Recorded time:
{"hour": 9, "minute": 0}
